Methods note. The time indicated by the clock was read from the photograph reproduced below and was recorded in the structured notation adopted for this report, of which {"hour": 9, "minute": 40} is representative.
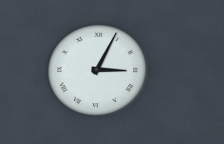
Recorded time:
{"hour": 3, "minute": 4}
